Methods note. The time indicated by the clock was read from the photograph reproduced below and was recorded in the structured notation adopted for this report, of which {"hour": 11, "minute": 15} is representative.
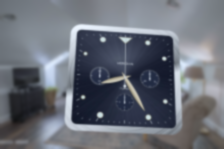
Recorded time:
{"hour": 8, "minute": 25}
